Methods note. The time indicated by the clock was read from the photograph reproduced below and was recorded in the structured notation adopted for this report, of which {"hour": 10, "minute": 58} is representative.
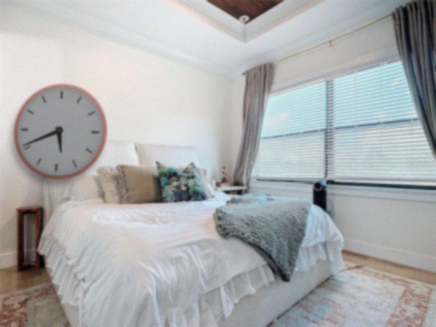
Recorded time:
{"hour": 5, "minute": 41}
